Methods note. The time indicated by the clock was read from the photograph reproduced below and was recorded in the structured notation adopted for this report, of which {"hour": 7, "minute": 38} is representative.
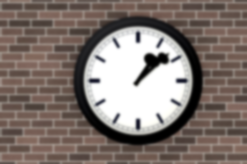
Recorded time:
{"hour": 1, "minute": 8}
